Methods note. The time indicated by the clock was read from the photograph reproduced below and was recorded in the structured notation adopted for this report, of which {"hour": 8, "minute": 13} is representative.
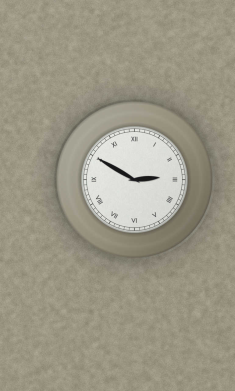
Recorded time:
{"hour": 2, "minute": 50}
